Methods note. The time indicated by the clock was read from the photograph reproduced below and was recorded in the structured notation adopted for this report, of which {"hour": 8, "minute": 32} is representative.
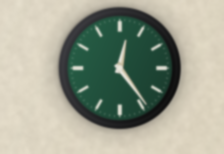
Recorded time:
{"hour": 12, "minute": 24}
